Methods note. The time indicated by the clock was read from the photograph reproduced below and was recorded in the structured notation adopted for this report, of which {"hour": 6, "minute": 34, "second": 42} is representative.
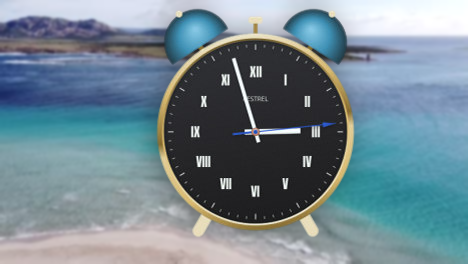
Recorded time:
{"hour": 2, "minute": 57, "second": 14}
